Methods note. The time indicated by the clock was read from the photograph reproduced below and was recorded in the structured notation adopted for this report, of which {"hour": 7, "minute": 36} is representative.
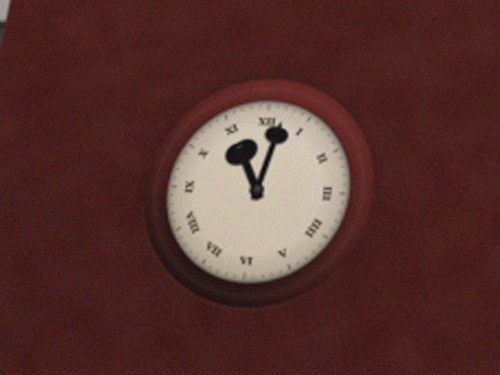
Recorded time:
{"hour": 11, "minute": 2}
